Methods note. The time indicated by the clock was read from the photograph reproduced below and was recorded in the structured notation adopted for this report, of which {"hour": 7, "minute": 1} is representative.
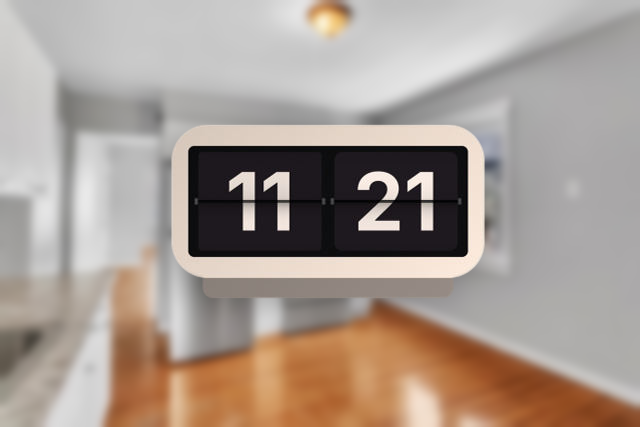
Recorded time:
{"hour": 11, "minute": 21}
